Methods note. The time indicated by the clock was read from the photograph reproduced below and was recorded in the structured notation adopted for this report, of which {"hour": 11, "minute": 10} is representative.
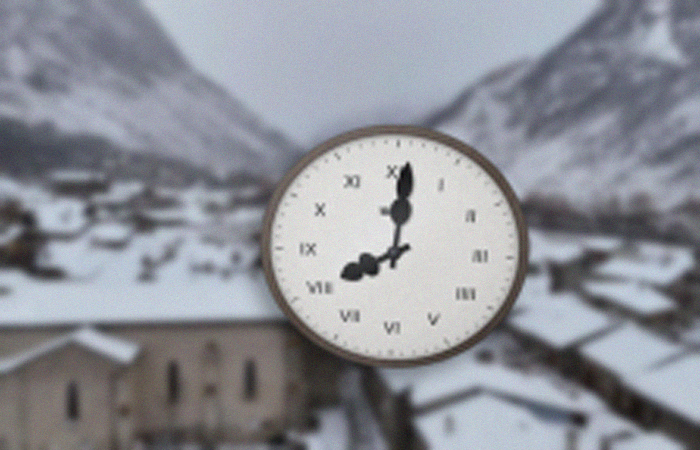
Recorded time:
{"hour": 8, "minute": 1}
